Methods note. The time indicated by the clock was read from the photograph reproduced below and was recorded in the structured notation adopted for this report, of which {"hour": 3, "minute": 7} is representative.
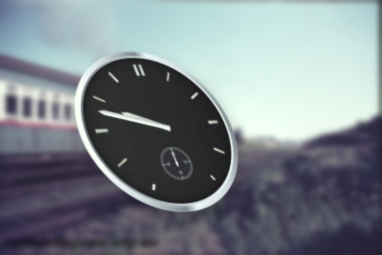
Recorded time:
{"hour": 9, "minute": 48}
